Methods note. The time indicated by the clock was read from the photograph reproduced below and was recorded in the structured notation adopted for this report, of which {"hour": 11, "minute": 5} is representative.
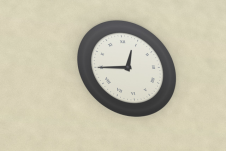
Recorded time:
{"hour": 12, "minute": 45}
